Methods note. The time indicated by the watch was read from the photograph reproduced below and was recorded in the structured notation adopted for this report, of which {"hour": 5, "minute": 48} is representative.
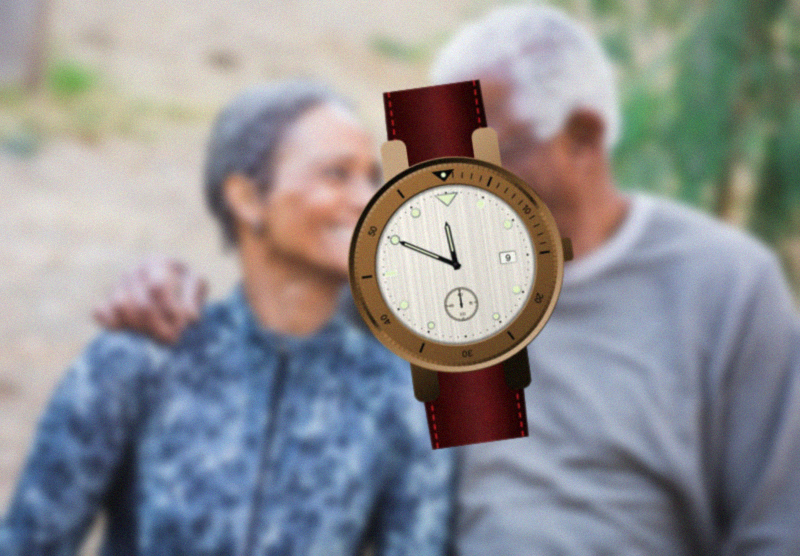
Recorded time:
{"hour": 11, "minute": 50}
